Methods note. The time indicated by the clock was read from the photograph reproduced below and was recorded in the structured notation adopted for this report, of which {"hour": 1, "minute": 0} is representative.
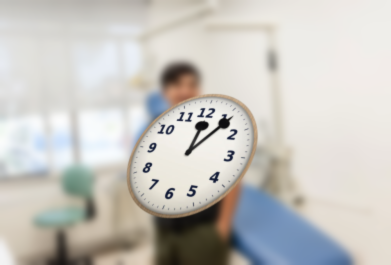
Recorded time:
{"hour": 12, "minute": 6}
